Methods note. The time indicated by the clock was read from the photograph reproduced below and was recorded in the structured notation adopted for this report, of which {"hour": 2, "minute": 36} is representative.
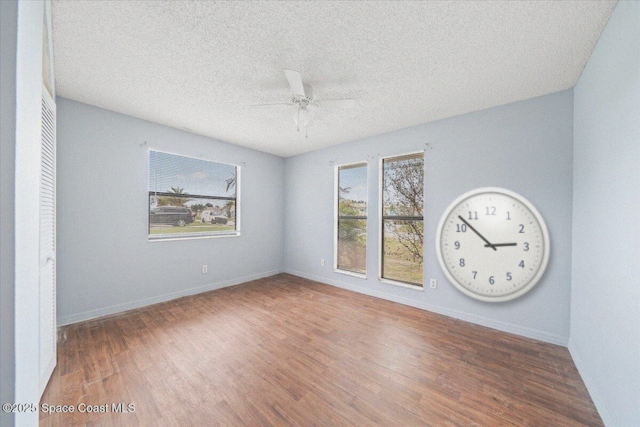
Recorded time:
{"hour": 2, "minute": 52}
